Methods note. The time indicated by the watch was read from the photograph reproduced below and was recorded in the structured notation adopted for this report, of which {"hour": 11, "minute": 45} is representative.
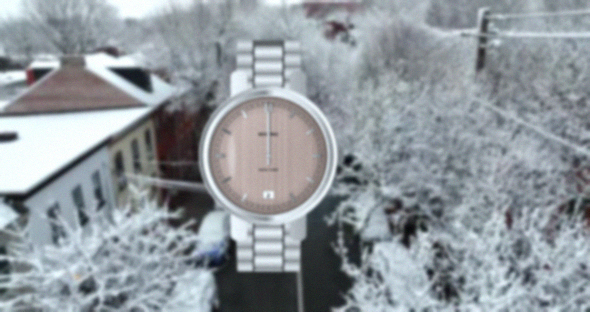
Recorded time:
{"hour": 12, "minute": 0}
